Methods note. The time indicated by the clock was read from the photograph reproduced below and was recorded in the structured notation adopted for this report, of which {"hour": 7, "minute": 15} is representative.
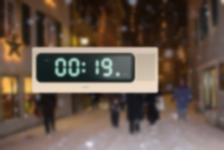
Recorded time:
{"hour": 0, "minute": 19}
